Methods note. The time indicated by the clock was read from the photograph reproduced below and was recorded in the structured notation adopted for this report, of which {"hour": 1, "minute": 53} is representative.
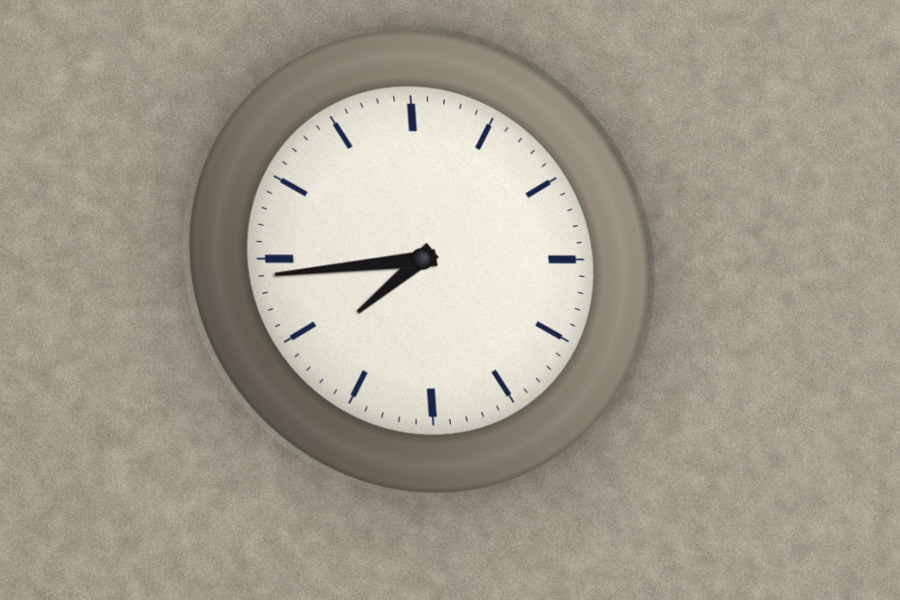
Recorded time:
{"hour": 7, "minute": 44}
